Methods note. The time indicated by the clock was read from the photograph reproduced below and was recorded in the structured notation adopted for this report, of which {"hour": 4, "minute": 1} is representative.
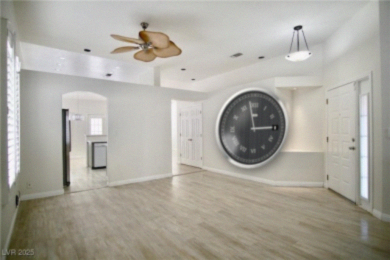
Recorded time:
{"hour": 2, "minute": 58}
